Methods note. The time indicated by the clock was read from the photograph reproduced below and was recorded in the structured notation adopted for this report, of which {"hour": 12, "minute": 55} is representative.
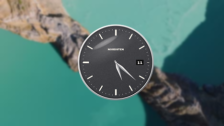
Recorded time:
{"hour": 5, "minute": 22}
